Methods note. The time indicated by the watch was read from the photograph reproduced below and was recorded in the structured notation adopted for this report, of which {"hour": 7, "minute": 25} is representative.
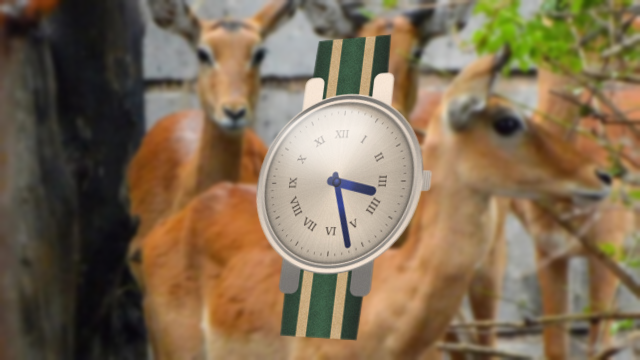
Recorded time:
{"hour": 3, "minute": 27}
